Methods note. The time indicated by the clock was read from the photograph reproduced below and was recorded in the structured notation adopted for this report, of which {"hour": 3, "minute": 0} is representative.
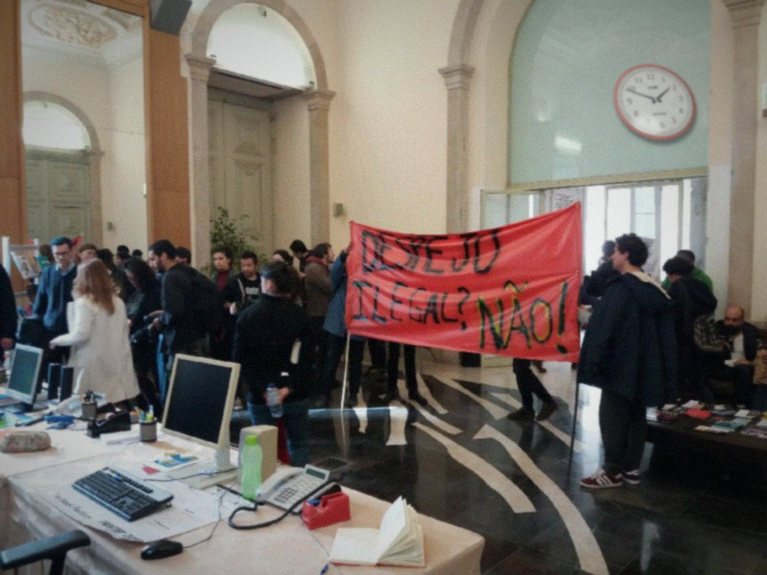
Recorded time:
{"hour": 1, "minute": 49}
